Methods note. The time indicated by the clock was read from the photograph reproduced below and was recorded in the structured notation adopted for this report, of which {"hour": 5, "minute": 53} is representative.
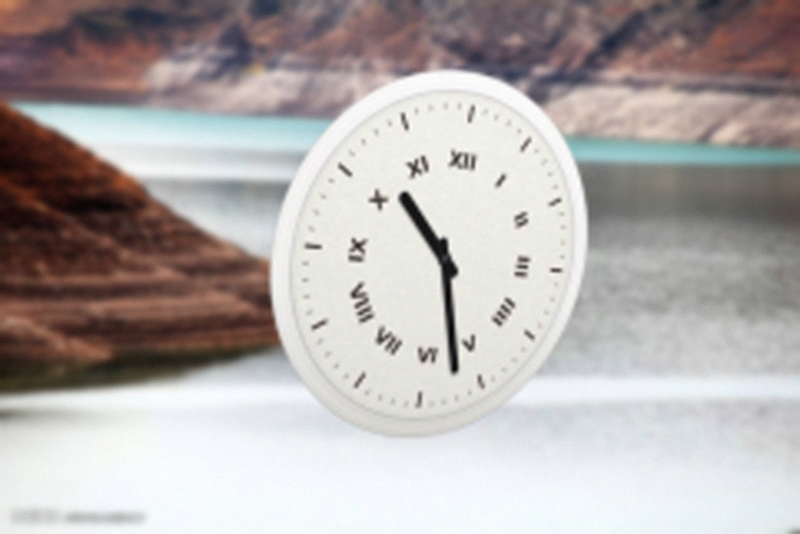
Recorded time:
{"hour": 10, "minute": 27}
